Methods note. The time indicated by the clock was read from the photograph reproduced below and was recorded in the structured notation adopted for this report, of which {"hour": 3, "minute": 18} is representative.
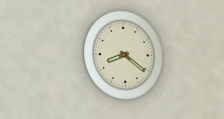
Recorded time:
{"hour": 8, "minute": 21}
